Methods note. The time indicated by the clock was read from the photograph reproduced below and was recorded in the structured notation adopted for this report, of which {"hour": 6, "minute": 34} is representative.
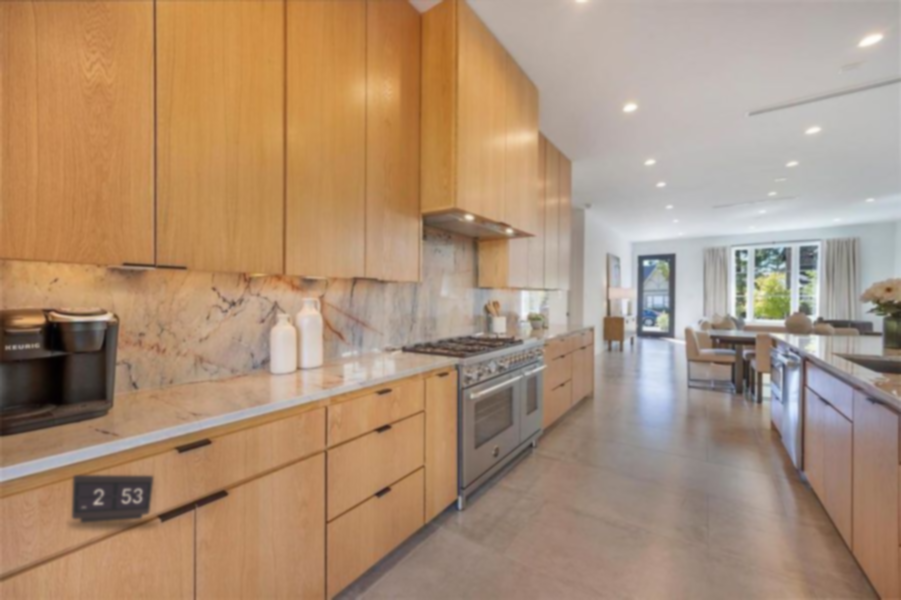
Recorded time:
{"hour": 2, "minute": 53}
